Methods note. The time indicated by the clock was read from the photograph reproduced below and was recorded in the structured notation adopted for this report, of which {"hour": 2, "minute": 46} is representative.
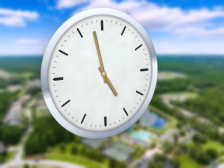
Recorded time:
{"hour": 4, "minute": 58}
